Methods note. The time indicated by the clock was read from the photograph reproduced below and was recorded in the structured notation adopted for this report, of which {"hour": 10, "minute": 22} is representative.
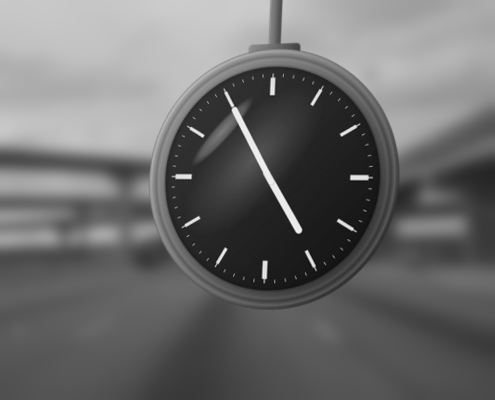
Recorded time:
{"hour": 4, "minute": 55}
